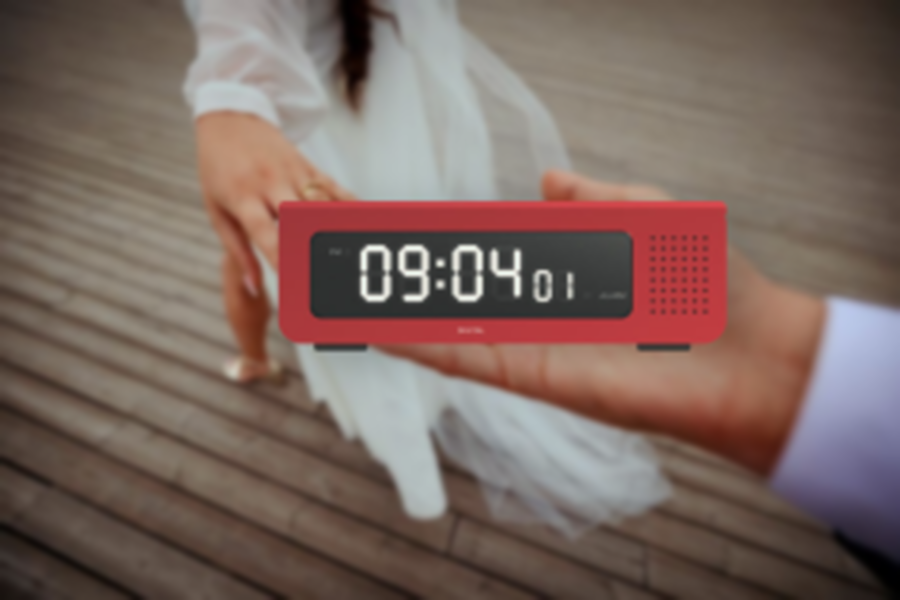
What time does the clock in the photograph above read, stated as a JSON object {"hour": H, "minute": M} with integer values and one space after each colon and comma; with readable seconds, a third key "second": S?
{"hour": 9, "minute": 4, "second": 1}
